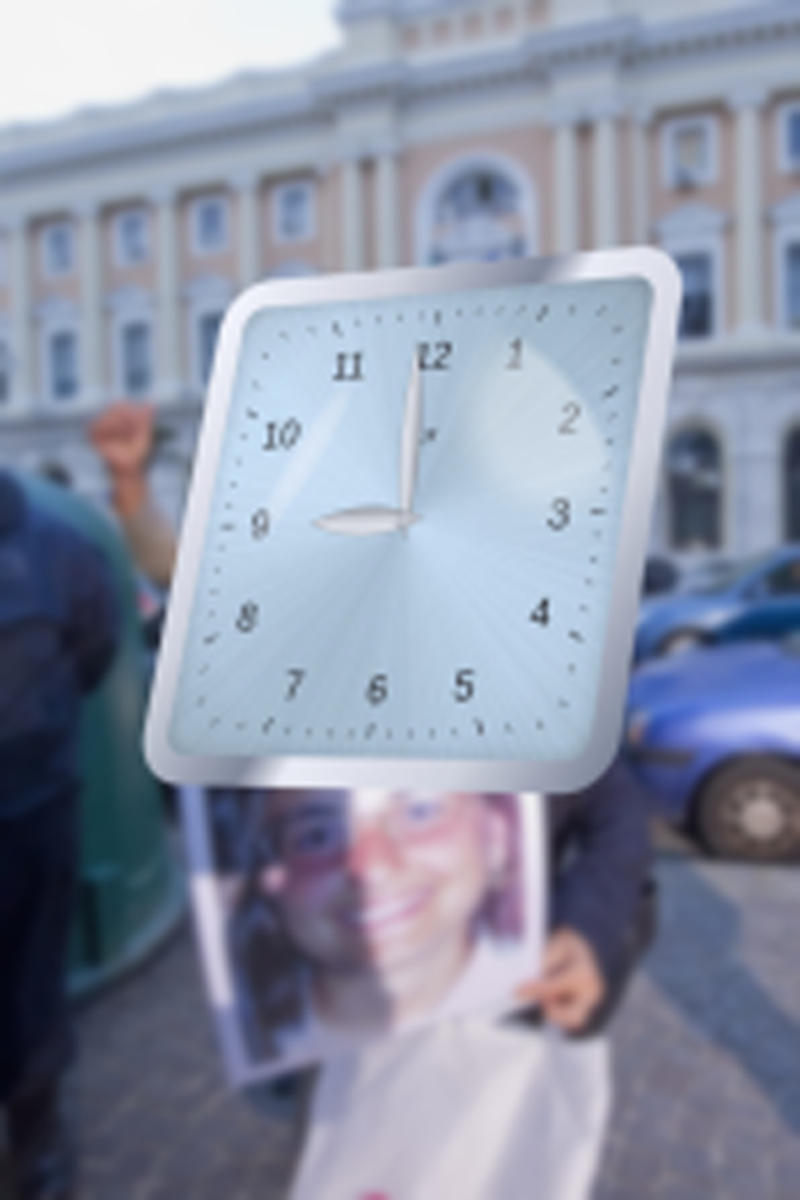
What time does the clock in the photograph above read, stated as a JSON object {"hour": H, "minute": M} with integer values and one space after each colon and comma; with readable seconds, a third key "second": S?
{"hour": 8, "minute": 59}
